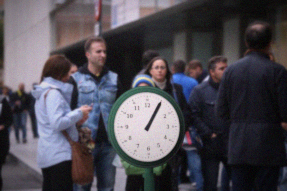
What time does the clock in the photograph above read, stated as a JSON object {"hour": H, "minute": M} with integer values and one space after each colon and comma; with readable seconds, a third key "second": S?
{"hour": 1, "minute": 5}
